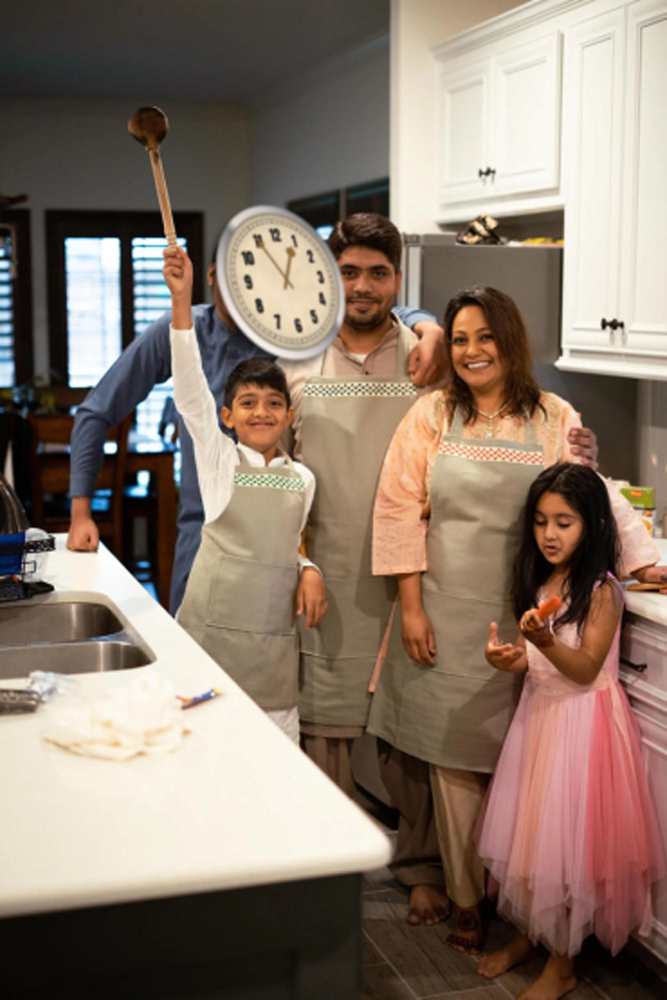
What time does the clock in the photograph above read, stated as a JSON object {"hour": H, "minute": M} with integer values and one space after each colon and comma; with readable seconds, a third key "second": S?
{"hour": 12, "minute": 55}
